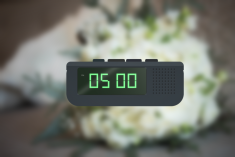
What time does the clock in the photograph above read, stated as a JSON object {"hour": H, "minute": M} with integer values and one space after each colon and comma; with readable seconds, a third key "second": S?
{"hour": 5, "minute": 0}
